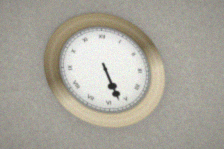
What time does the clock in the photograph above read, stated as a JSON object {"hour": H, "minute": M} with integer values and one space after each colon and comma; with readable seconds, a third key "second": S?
{"hour": 5, "minute": 27}
